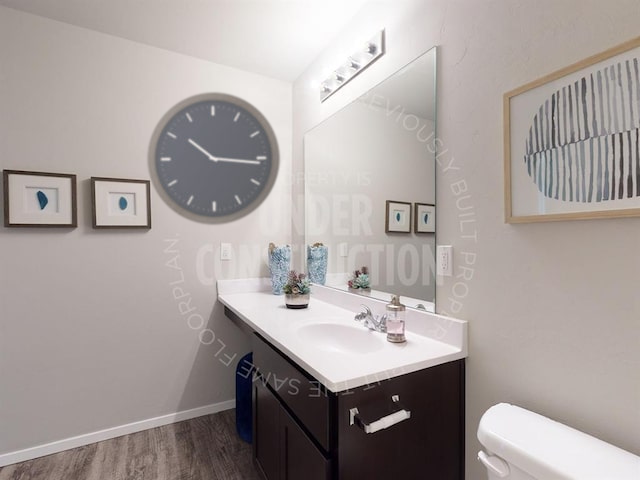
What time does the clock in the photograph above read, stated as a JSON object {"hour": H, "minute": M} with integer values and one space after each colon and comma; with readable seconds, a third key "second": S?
{"hour": 10, "minute": 16}
